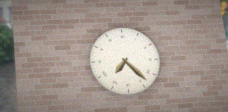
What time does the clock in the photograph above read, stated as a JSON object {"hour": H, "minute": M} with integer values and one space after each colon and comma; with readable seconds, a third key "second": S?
{"hour": 7, "minute": 23}
